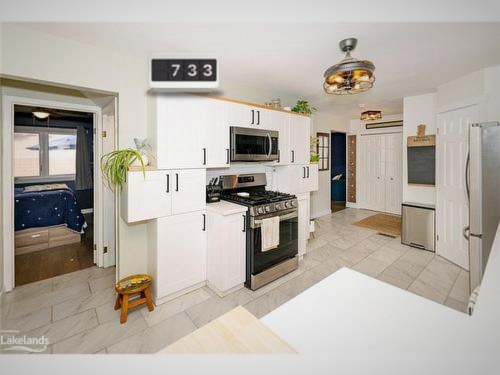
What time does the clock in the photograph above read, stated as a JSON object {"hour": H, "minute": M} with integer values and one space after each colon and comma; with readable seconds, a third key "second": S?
{"hour": 7, "minute": 33}
